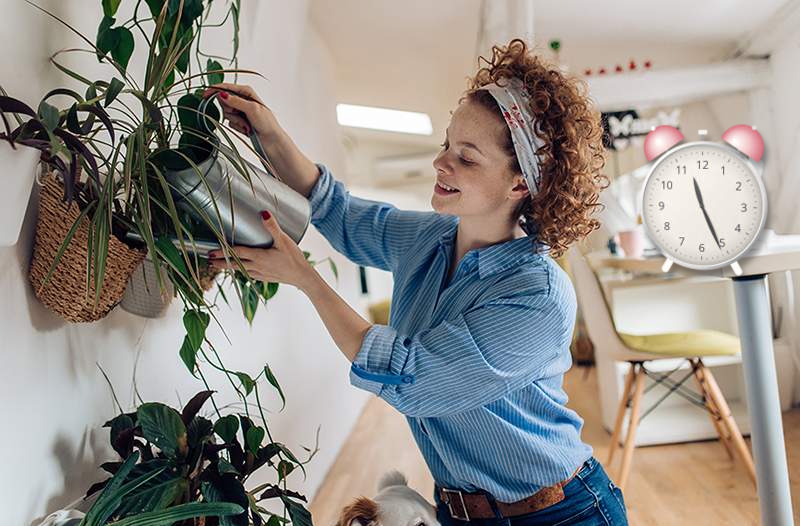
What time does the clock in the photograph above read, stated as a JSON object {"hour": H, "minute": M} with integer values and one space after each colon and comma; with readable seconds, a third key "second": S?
{"hour": 11, "minute": 26}
